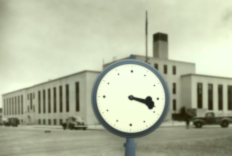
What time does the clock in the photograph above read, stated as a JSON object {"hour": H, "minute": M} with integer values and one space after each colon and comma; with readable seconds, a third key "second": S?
{"hour": 3, "minute": 18}
